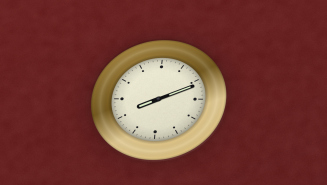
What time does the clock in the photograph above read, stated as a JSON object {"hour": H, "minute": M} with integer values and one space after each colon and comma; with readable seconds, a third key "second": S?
{"hour": 8, "minute": 11}
